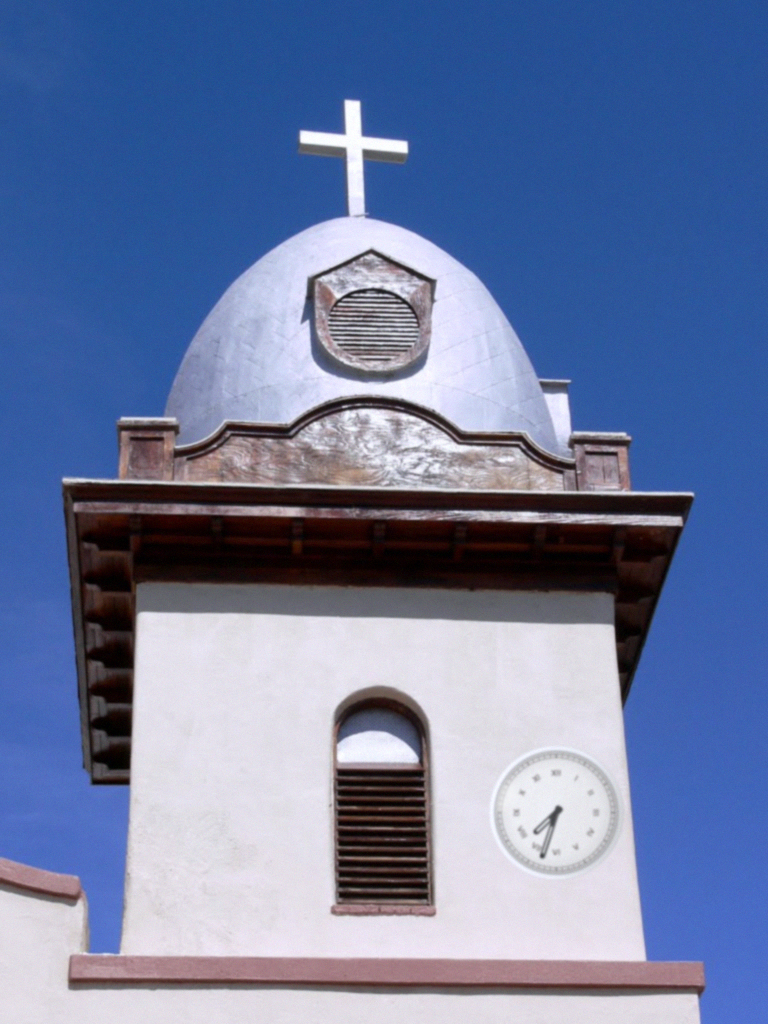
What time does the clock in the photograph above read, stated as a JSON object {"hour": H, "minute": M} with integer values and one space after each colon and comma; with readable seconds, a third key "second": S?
{"hour": 7, "minute": 33}
